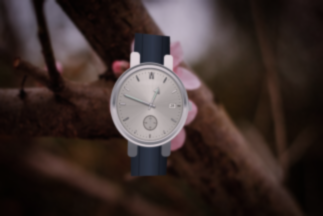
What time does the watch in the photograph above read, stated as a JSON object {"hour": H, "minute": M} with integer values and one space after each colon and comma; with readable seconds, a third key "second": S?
{"hour": 12, "minute": 48}
